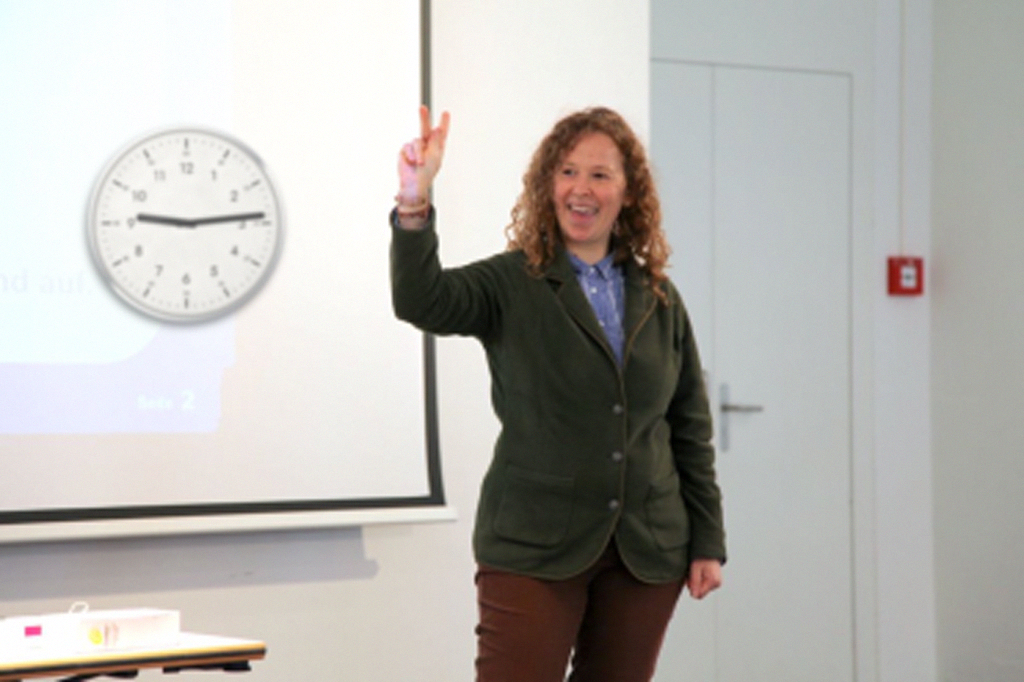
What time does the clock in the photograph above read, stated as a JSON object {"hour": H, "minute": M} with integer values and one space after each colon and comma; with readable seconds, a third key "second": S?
{"hour": 9, "minute": 14}
